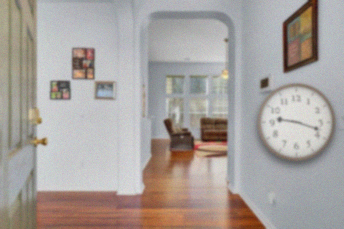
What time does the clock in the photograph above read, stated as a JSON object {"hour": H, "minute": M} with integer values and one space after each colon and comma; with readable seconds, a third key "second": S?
{"hour": 9, "minute": 18}
